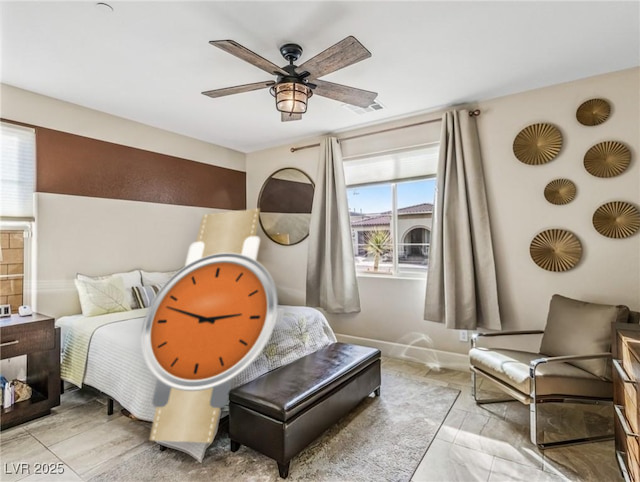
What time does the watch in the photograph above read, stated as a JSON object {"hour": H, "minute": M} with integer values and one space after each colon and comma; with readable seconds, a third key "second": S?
{"hour": 2, "minute": 48}
